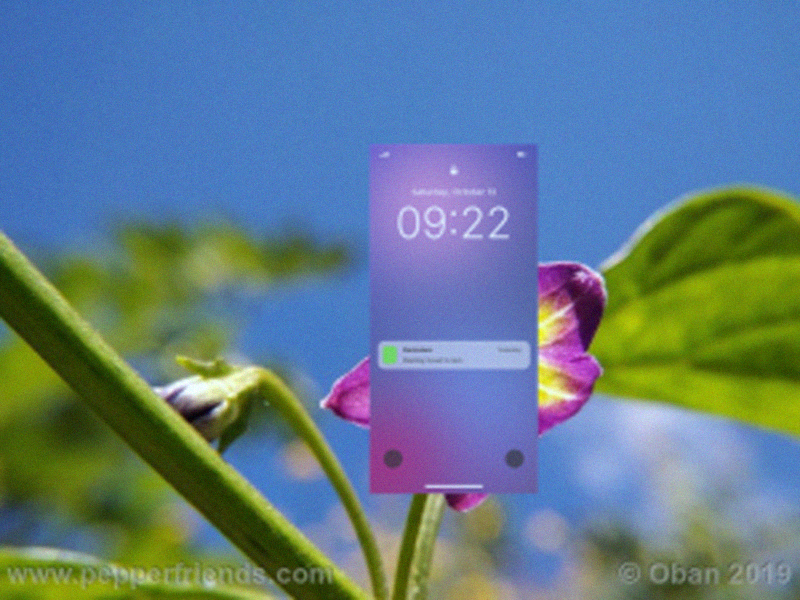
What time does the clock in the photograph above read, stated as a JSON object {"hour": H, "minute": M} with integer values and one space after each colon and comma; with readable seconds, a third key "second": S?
{"hour": 9, "minute": 22}
